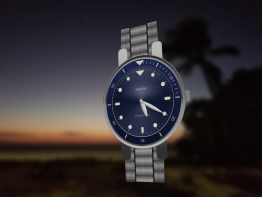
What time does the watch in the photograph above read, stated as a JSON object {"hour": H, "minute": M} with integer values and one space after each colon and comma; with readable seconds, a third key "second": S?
{"hour": 5, "minute": 20}
